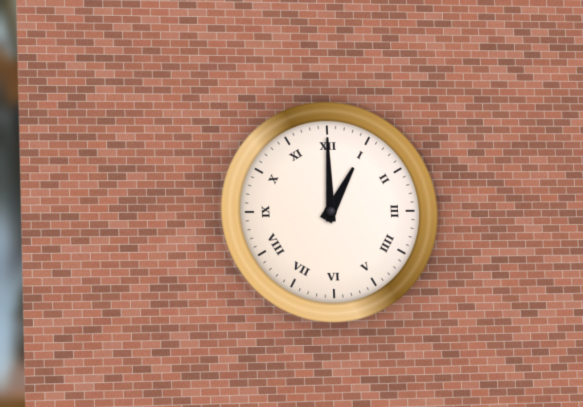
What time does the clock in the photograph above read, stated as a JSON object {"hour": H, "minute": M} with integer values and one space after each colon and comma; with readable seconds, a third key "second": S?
{"hour": 1, "minute": 0}
